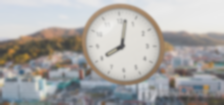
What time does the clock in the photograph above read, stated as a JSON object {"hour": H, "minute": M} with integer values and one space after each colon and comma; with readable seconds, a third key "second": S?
{"hour": 8, "minute": 2}
